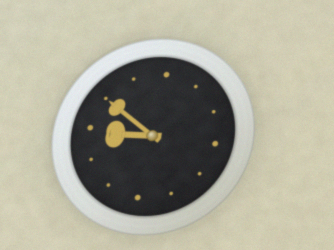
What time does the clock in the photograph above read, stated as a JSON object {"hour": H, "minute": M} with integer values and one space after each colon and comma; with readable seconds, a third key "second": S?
{"hour": 8, "minute": 50}
